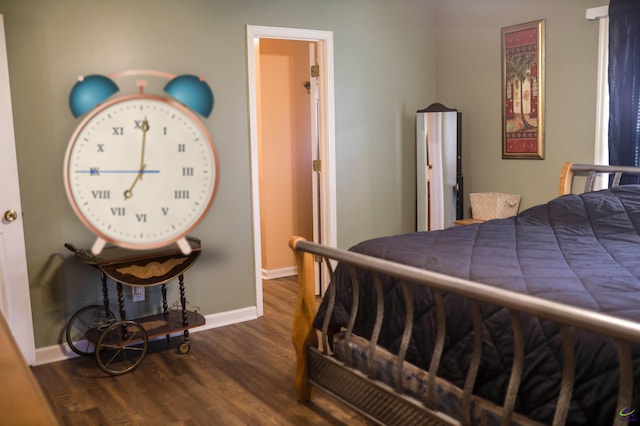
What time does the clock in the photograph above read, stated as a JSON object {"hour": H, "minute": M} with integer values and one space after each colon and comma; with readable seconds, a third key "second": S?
{"hour": 7, "minute": 0, "second": 45}
